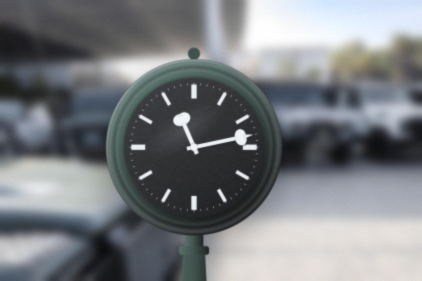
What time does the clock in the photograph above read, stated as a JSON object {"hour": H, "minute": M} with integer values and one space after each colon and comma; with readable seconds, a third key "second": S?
{"hour": 11, "minute": 13}
